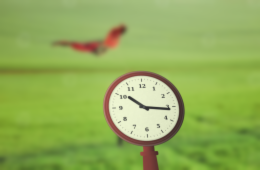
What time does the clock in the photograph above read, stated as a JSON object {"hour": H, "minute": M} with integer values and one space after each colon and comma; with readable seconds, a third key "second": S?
{"hour": 10, "minute": 16}
